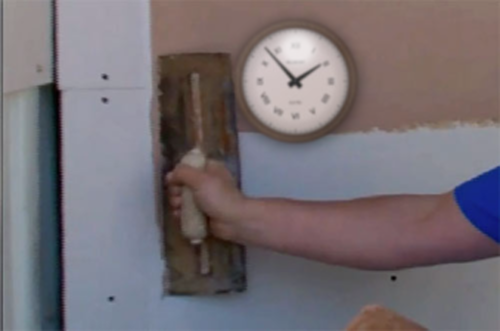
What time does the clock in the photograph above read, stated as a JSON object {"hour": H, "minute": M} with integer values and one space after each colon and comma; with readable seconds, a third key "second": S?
{"hour": 1, "minute": 53}
